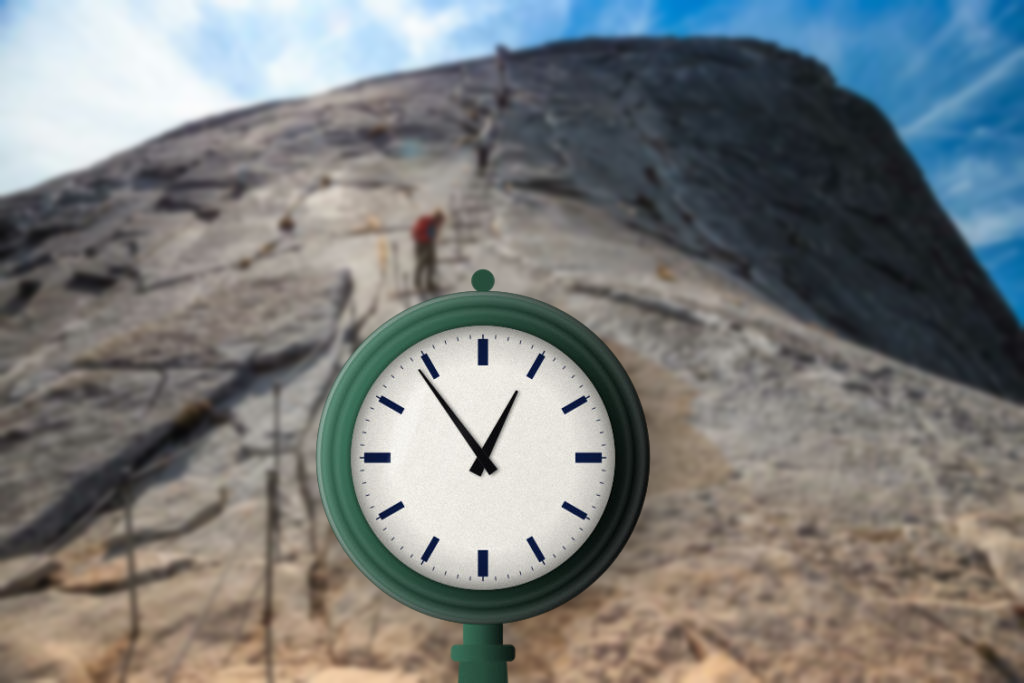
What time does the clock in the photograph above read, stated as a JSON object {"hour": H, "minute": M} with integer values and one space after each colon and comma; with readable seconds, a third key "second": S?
{"hour": 12, "minute": 54}
